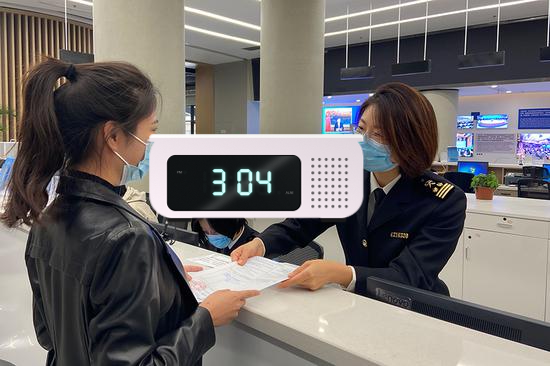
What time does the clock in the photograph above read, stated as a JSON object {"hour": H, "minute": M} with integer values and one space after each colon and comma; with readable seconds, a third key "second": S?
{"hour": 3, "minute": 4}
